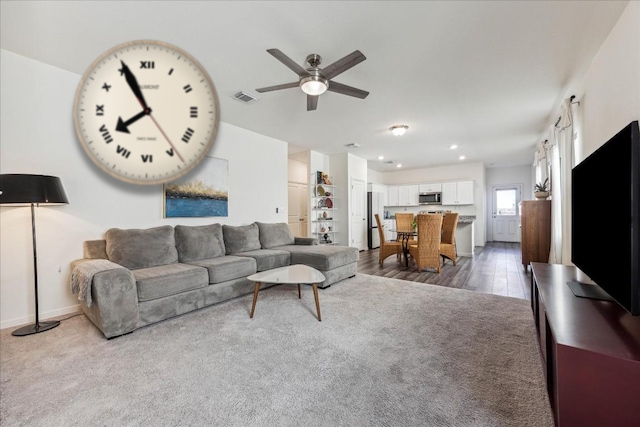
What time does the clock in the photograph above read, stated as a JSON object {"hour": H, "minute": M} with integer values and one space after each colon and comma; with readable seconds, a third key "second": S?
{"hour": 7, "minute": 55, "second": 24}
